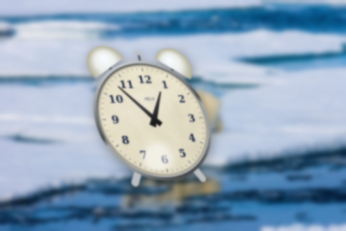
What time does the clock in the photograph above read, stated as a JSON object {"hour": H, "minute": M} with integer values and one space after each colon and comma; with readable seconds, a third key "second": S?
{"hour": 12, "minute": 53}
